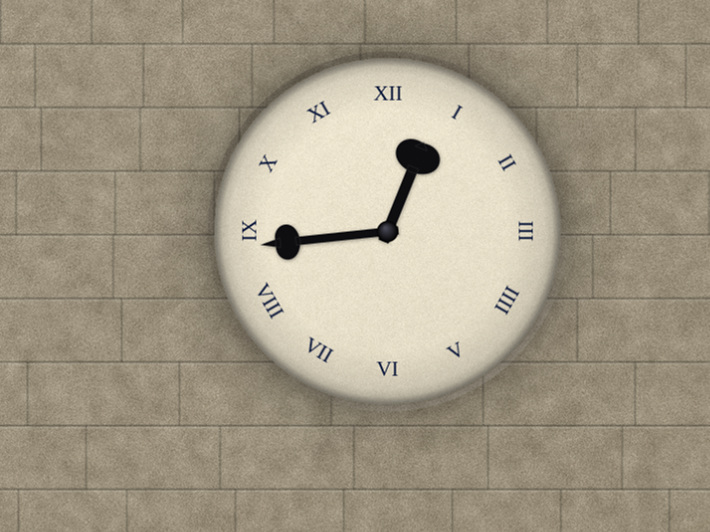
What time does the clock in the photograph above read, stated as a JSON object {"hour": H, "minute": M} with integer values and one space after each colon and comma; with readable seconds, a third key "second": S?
{"hour": 12, "minute": 44}
